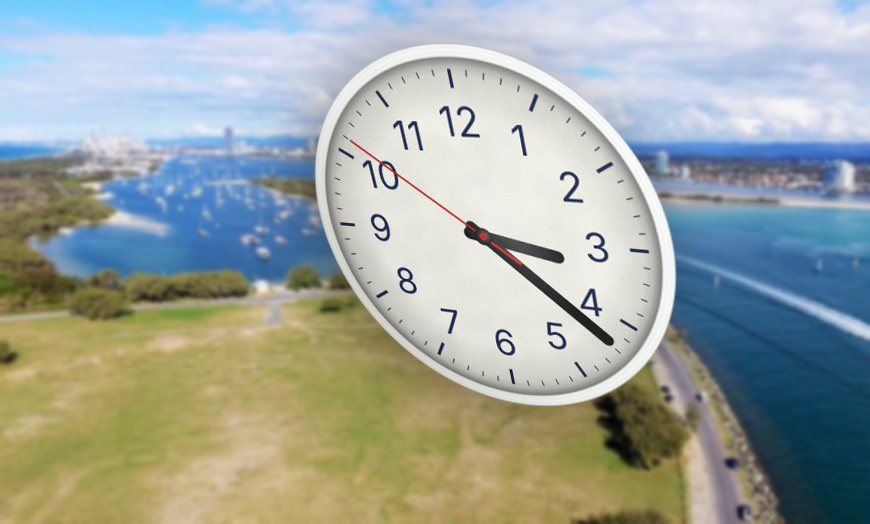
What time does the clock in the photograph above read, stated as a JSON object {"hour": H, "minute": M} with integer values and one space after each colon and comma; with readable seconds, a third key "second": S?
{"hour": 3, "minute": 21, "second": 51}
